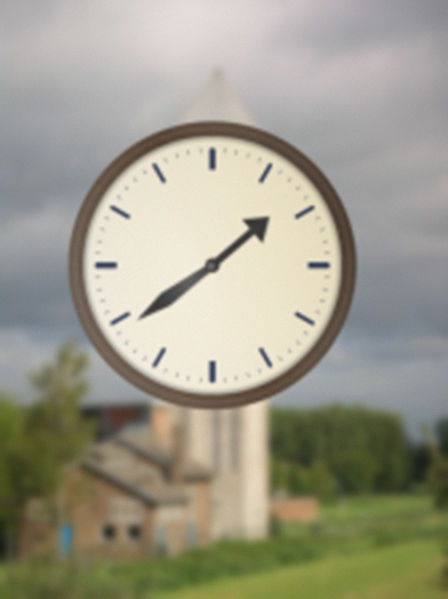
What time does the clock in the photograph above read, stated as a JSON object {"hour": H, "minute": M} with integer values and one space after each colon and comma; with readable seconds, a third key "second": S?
{"hour": 1, "minute": 39}
